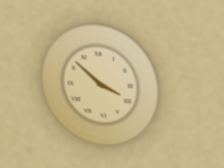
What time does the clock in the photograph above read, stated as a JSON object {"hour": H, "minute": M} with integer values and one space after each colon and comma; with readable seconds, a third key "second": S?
{"hour": 3, "minute": 52}
